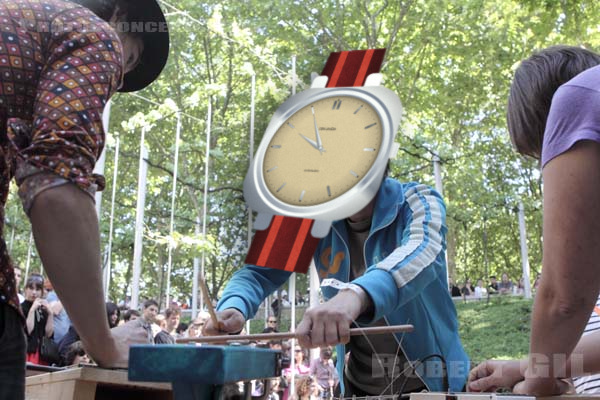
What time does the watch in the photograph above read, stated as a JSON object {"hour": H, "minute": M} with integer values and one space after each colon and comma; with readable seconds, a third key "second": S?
{"hour": 9, "minute": 55}
